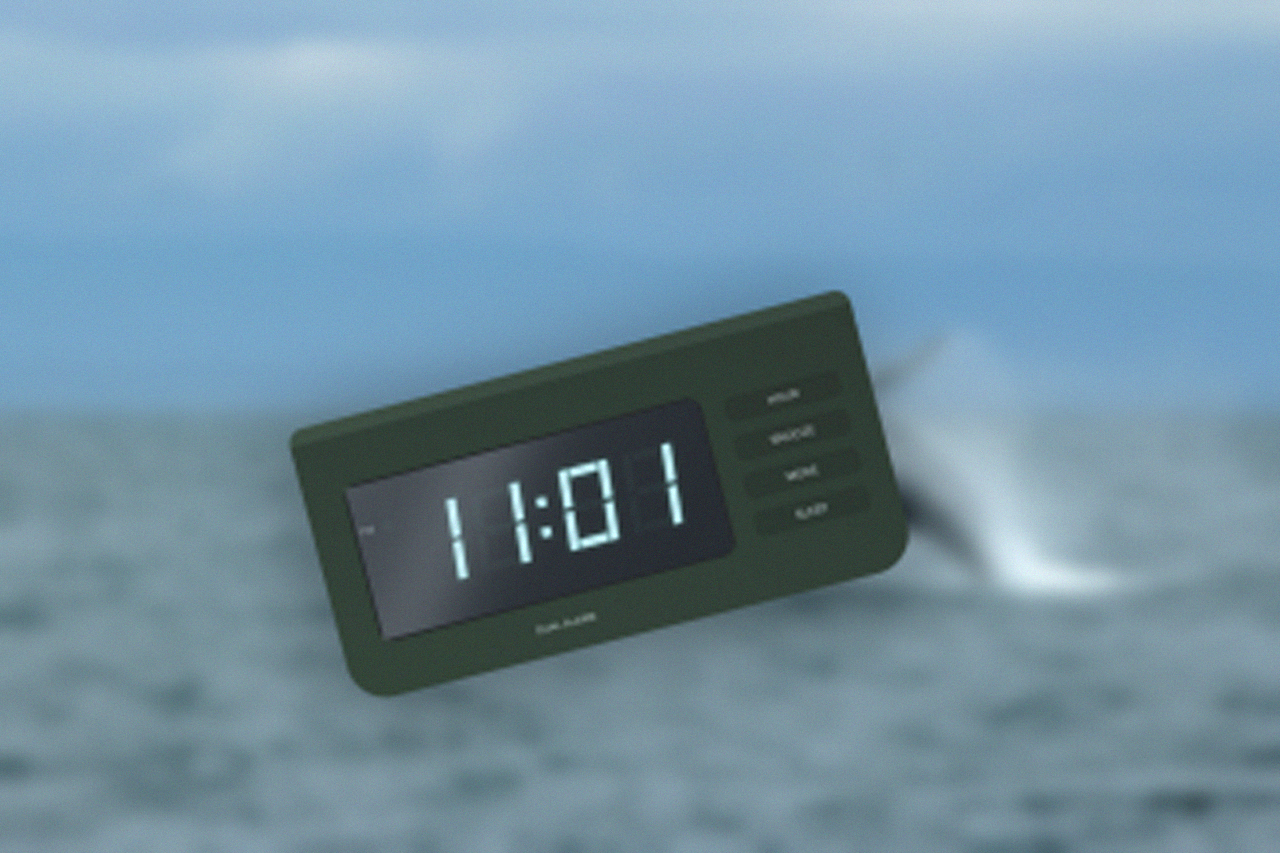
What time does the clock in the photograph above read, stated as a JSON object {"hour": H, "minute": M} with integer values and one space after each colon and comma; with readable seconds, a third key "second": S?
{"hour": 11, "minute": 1}
